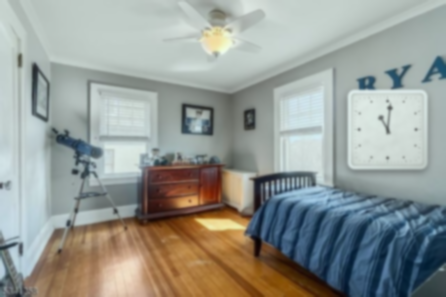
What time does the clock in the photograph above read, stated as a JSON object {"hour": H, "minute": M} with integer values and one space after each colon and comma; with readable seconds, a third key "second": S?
{"hour": 11, "minute": 1}
